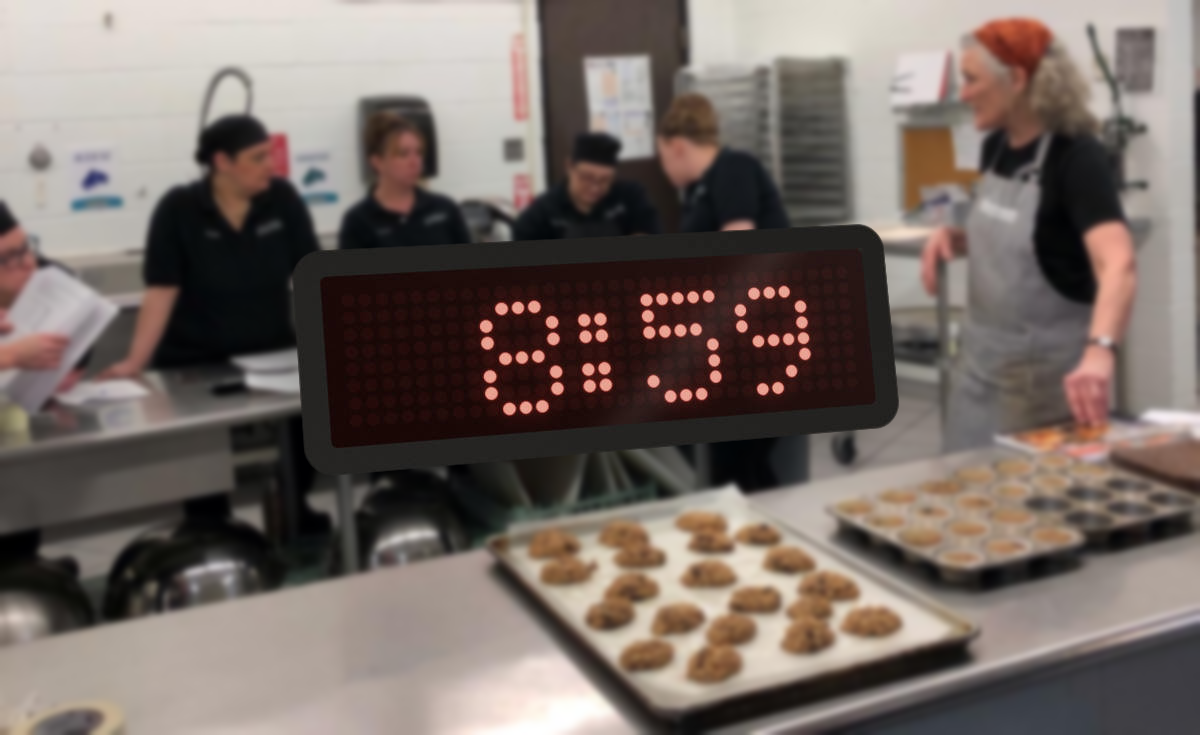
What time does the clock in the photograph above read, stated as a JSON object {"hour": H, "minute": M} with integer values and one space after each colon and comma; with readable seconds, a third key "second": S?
{"hour": 8, "minute": 59}
